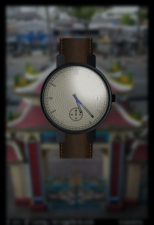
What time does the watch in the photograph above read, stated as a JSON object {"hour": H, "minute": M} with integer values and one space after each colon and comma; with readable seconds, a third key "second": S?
{"hour": 5, "minute": 23}
